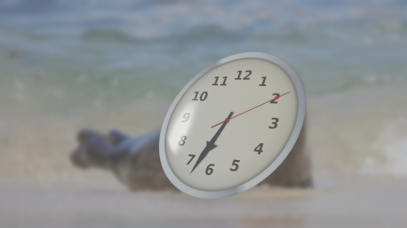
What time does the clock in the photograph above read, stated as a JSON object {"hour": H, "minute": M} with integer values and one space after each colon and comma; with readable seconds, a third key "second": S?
{"hour": 6, "minute": 33, "second": 10}
